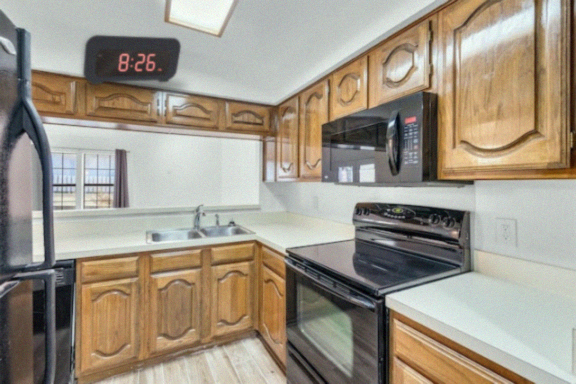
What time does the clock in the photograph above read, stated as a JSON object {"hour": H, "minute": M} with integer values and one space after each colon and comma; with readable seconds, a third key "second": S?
{"hour": 8, "minute": 26}
